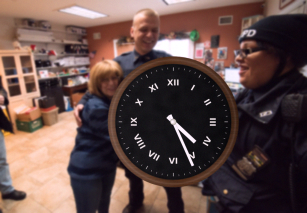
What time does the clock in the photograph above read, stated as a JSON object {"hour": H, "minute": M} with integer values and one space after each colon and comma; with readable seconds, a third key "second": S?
{"hour": 4, "minute": 26}
